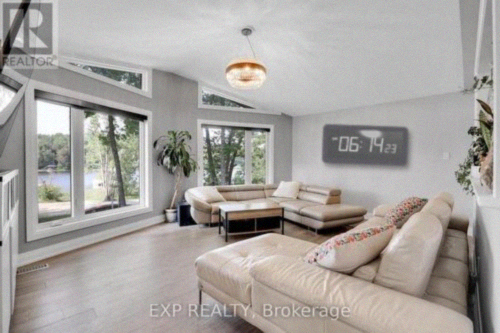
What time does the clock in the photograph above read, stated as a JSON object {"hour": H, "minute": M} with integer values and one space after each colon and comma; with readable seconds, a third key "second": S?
{"hour": 6, "minute": 14}
